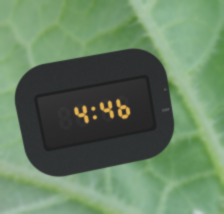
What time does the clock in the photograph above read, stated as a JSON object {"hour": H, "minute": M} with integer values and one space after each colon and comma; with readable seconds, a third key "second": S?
{"hour": 4, "minute": 46}
